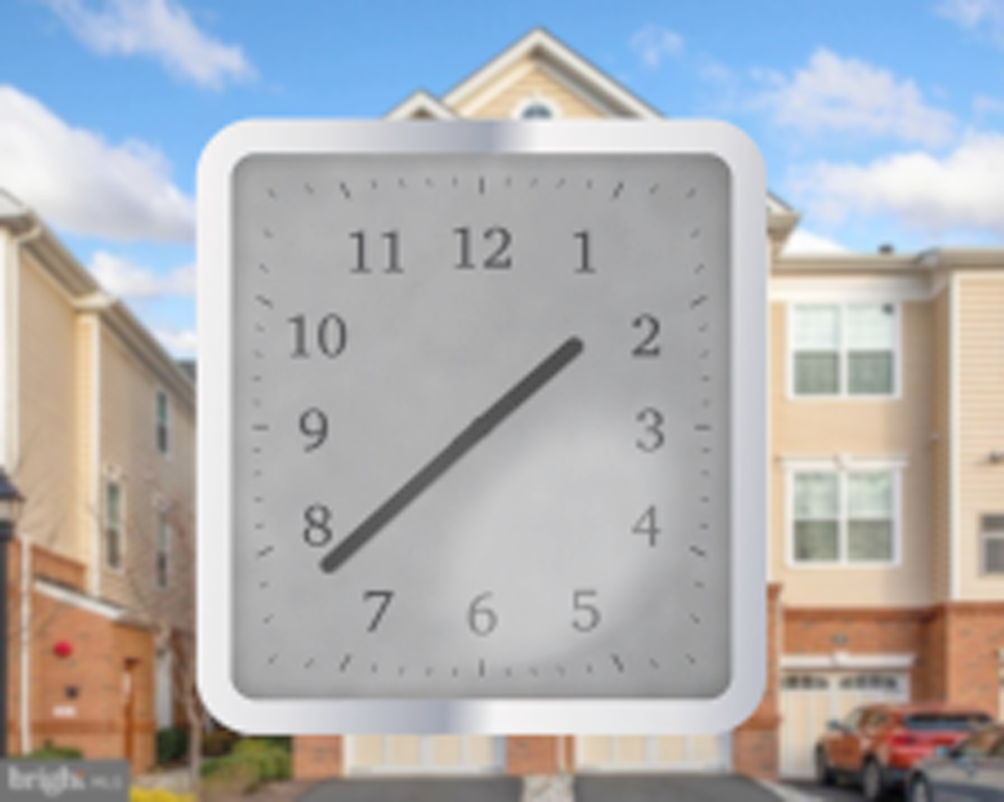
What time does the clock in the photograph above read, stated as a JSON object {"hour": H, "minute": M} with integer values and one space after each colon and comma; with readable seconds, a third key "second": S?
{"hour": 1, "minute": 38}
